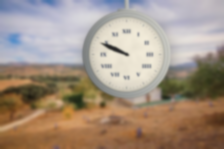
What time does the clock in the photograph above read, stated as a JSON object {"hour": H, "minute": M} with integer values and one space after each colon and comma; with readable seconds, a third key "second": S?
{"hour": 9, "minute": 49}
